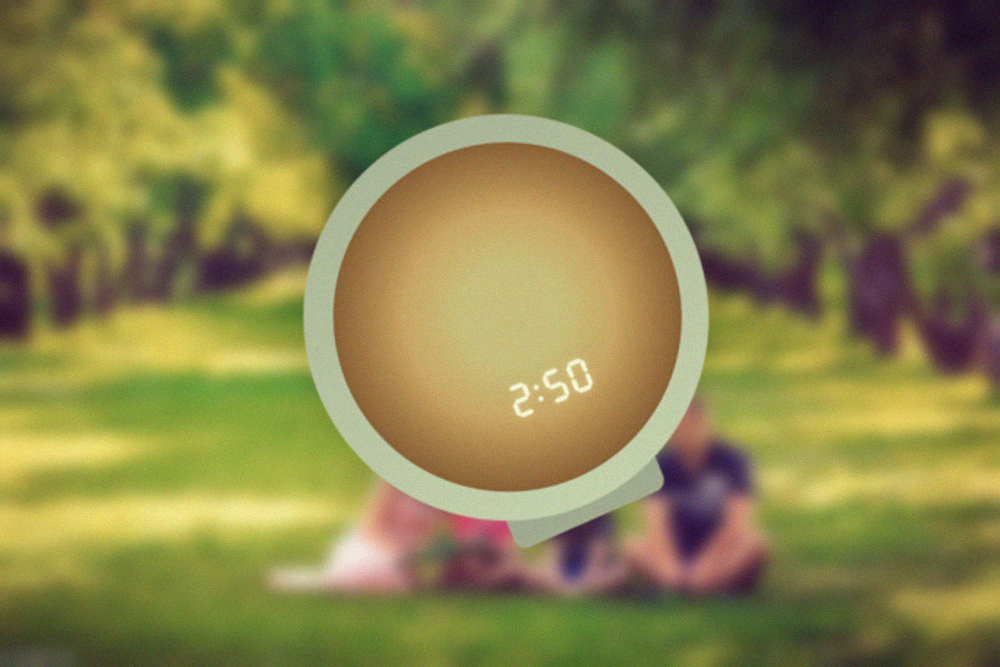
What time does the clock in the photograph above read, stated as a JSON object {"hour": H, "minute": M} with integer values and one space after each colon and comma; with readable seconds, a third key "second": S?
{"hour": 2, "minute": 50}
